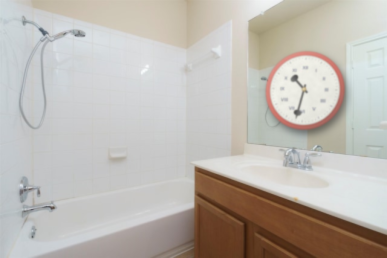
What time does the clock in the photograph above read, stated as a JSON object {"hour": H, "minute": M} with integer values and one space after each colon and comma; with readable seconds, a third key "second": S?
{"hour": 10, "minute": 32}
